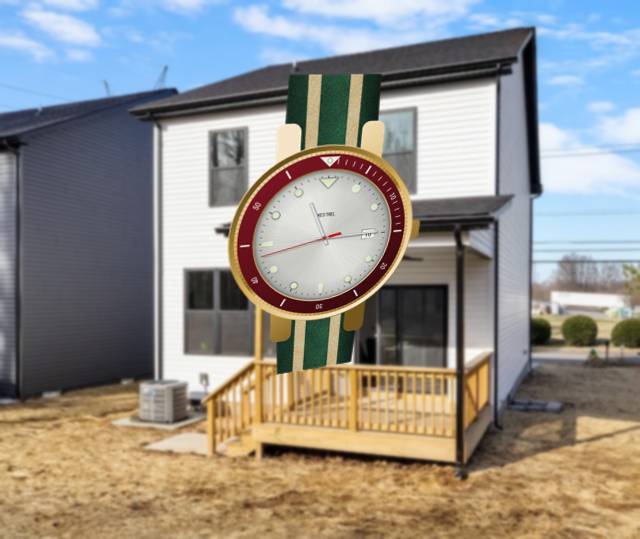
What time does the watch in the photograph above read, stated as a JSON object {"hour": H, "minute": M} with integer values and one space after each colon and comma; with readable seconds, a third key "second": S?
{"hour": 11, "minute": 14, "second": 43}
